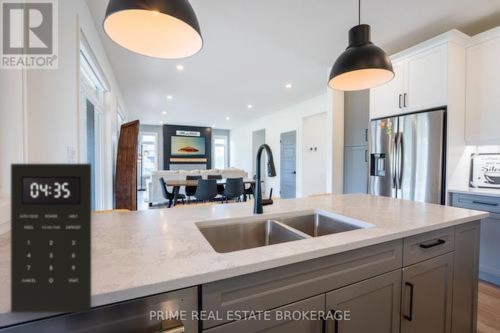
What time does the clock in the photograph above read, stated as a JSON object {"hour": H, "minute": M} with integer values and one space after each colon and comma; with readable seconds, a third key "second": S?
{"hour": 4, "minute": 35}
